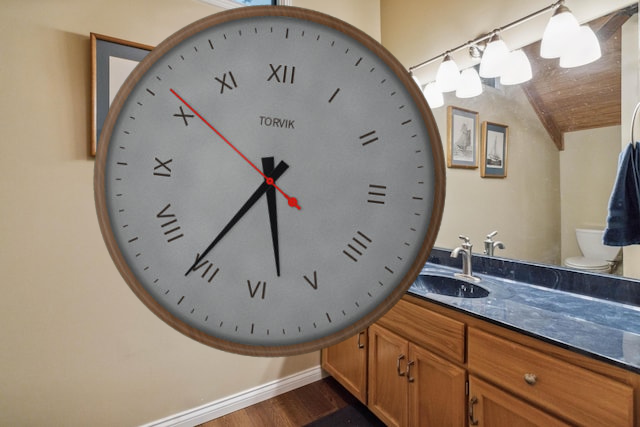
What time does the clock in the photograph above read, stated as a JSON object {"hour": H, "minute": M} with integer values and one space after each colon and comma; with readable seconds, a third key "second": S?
{"hour": 5, "minute": 35, "second": 51}
